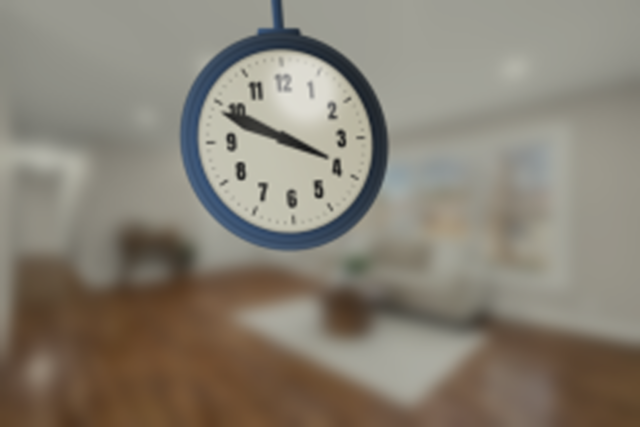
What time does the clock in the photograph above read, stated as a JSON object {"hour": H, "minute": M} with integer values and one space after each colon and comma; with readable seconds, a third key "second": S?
{"hour": 3, "minute": 49}
